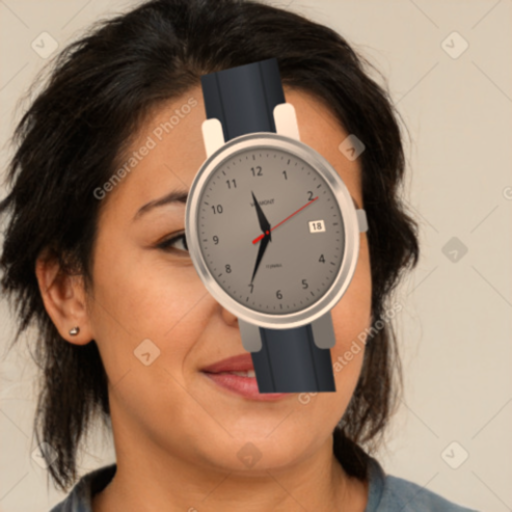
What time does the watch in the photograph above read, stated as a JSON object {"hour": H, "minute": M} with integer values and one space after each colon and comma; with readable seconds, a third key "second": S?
{"hour": 11, "minute": 35, "second": 11}
